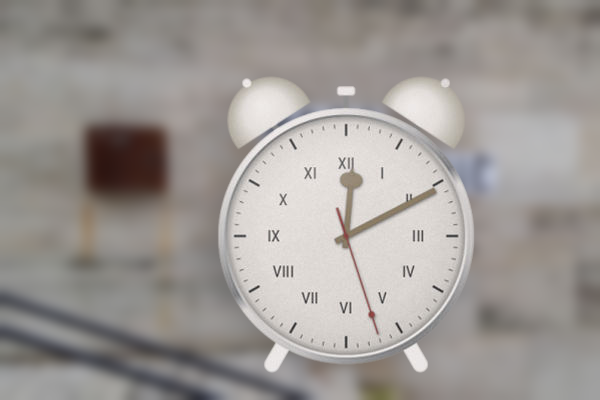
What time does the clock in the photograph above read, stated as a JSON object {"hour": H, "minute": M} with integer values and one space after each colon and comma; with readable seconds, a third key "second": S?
{"hour": 12, "minute": 10, "second": 27}
